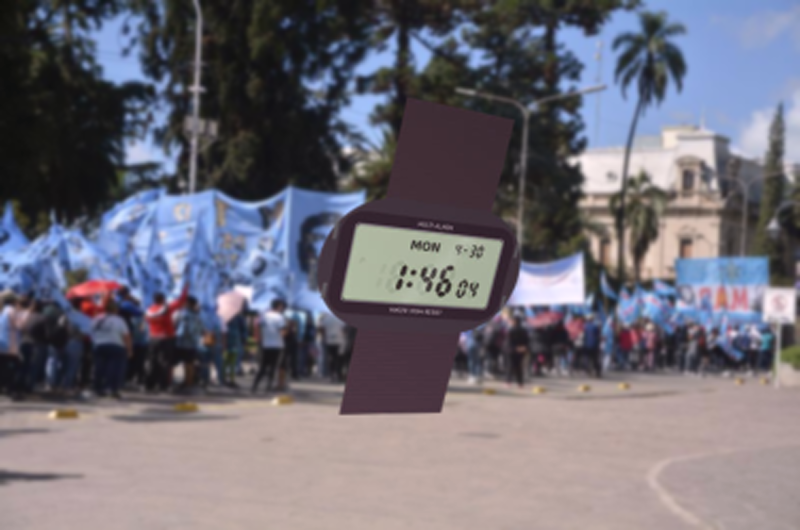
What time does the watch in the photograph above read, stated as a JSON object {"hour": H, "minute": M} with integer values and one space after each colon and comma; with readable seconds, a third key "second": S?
{"hour": 1, "minute": 46, "second": 4}
